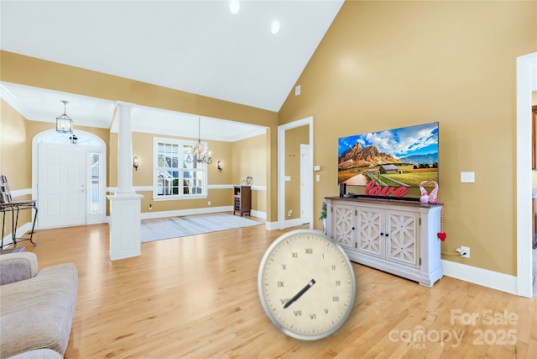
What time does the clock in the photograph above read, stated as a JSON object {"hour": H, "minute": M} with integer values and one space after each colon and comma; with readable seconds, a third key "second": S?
{"hour": 7, "minute": 39}
